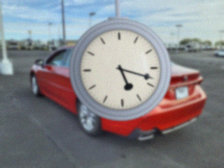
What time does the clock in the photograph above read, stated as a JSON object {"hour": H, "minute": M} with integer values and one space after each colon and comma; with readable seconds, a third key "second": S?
{"hour": 5, "minute": 18}
